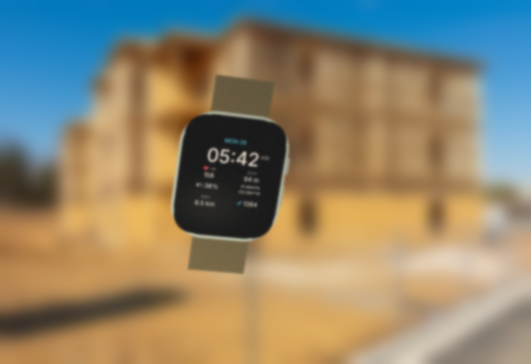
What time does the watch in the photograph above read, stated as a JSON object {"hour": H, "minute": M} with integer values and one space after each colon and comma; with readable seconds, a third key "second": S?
{"hour": 5, "minute": 42}
